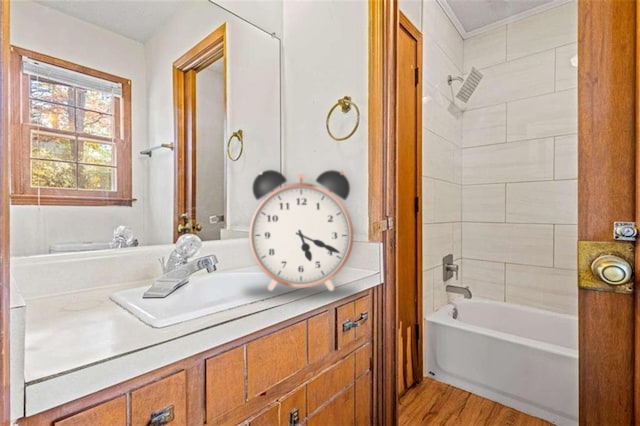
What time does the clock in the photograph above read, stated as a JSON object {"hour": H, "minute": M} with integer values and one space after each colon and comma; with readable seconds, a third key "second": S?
{"hour": 5, "minute": 19}
